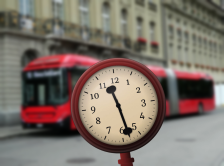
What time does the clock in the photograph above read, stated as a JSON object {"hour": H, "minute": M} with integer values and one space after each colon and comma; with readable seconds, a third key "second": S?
{"hour": 11, "minute": 28}
